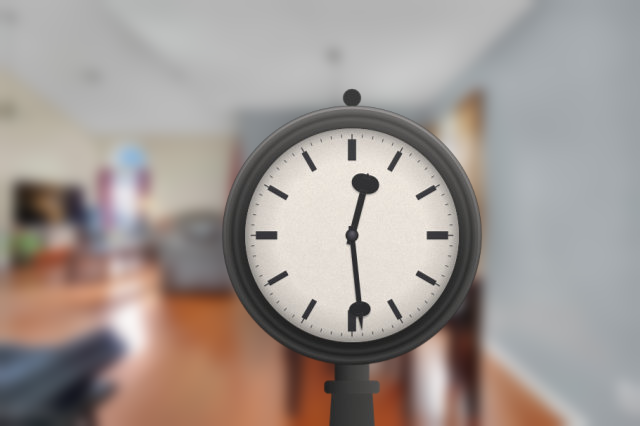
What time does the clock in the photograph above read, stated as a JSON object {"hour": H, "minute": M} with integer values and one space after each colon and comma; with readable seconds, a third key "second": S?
{"hour": 12, "minute": 29}
